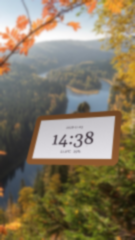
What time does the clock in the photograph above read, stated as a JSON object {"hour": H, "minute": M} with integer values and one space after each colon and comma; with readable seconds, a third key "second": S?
{"hour": 14, "minute": 38}
